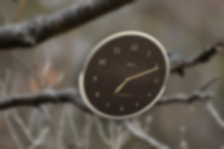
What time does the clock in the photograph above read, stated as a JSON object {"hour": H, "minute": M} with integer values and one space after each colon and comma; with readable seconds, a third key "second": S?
{"hour": 7, "minute": 11}
